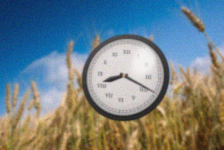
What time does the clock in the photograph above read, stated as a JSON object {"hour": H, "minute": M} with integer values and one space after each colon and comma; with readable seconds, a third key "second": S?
{"hour": 8, "minute": 19}
